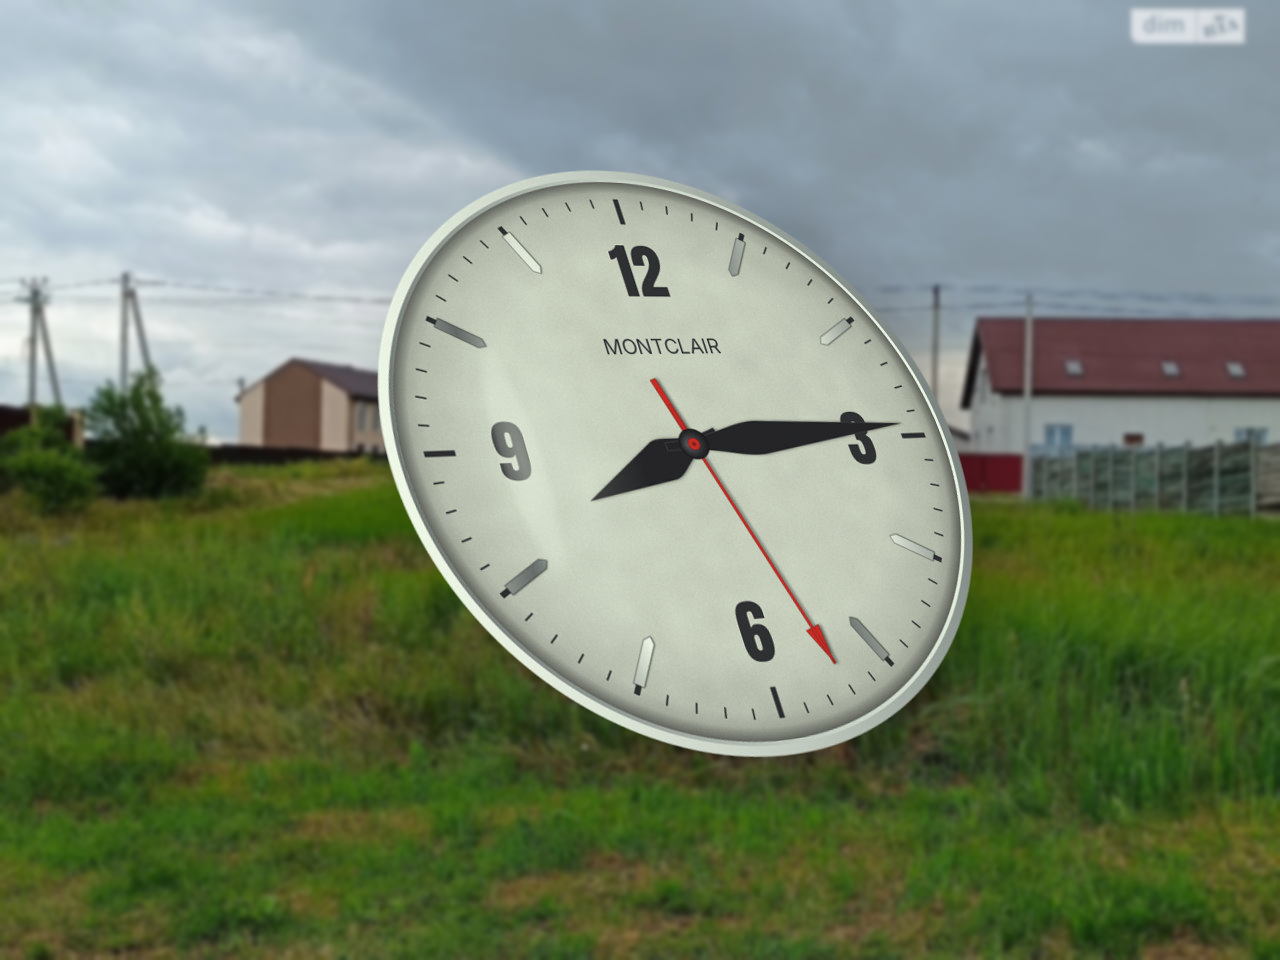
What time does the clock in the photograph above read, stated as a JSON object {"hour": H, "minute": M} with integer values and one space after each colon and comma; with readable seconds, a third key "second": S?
{"hour": 8, "minute": 14, "second": 27}
